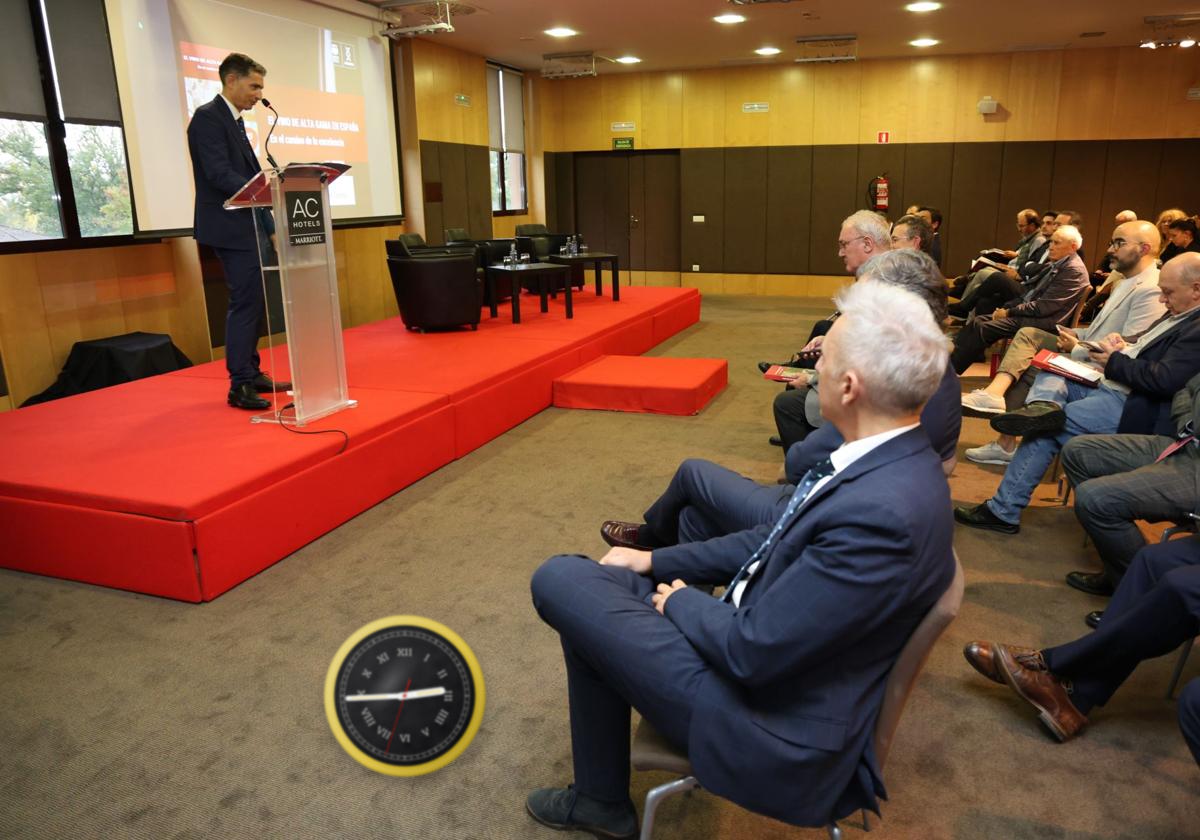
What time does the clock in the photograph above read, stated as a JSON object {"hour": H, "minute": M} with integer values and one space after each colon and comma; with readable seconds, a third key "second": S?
{"hour": 2, "minute": 44, "second": 33}
